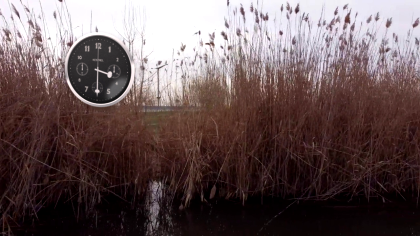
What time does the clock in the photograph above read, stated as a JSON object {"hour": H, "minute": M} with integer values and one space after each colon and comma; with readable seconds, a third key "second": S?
{"hour": 3, "minute": 30}
